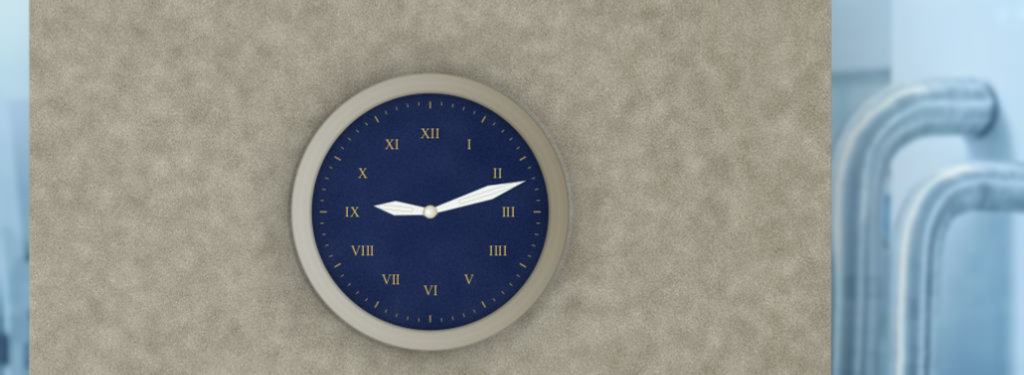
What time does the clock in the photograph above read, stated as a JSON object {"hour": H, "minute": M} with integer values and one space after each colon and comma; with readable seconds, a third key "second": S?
{"hour": 9, "minute": 12}
